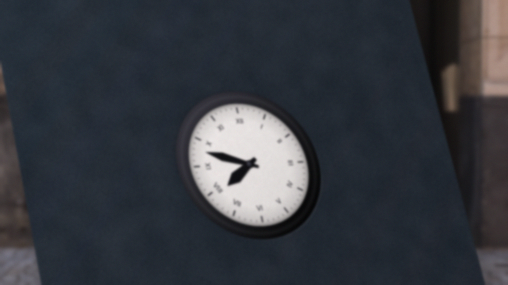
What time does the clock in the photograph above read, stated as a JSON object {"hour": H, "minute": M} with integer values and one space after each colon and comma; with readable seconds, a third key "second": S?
{"hour": 7, "minute": 48}
